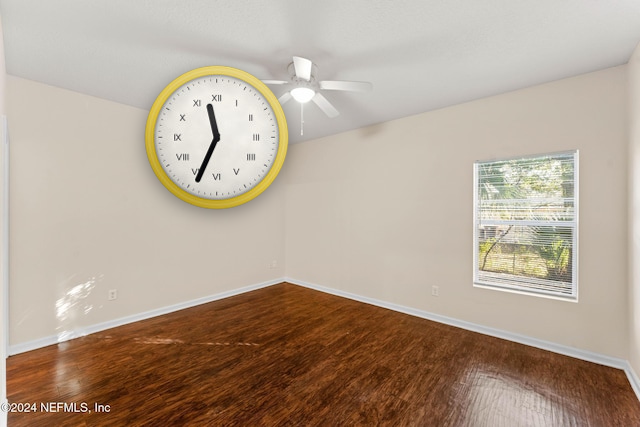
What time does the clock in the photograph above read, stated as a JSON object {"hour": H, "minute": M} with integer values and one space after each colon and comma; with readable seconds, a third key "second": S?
{"hour": 11, "minute": 34}
